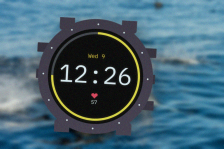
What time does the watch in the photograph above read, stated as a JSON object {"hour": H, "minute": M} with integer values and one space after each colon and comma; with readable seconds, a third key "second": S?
{"hour": 12, "minute": 26}
